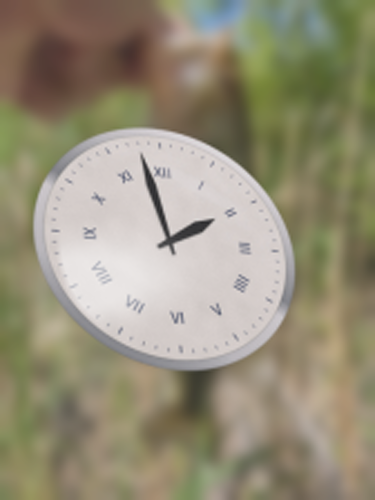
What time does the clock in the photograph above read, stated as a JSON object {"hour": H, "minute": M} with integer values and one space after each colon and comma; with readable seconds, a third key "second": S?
{"hour": 1, "minute": 58}
